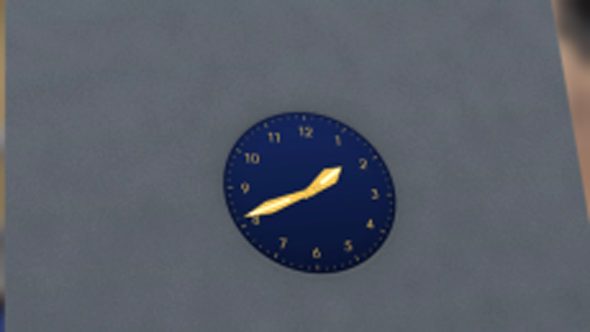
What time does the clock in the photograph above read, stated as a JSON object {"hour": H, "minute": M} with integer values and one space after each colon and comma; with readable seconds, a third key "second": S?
{"hour": 1, "minute": 41}
